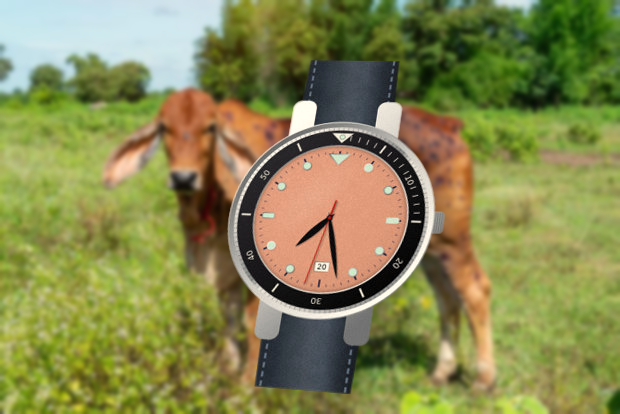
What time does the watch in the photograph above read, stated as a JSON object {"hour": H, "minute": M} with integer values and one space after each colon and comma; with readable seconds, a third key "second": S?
{"hour": 7, "minute": 27, "second": 32}
